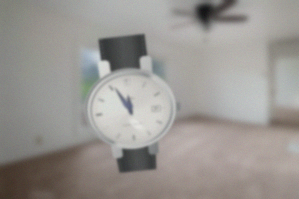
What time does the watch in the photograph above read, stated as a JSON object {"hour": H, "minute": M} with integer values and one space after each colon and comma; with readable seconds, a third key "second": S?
{"hour": 11, "minute": 56}
